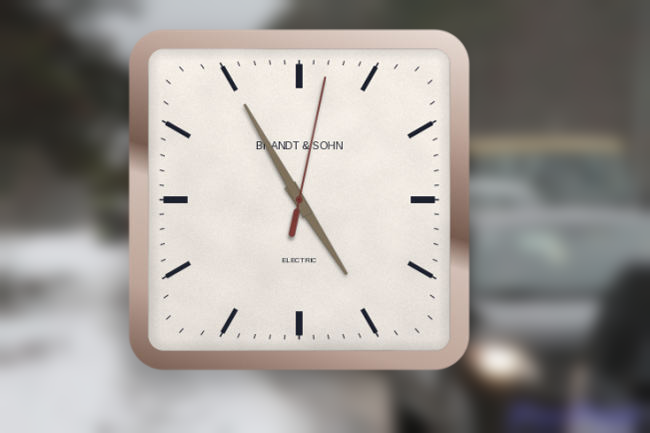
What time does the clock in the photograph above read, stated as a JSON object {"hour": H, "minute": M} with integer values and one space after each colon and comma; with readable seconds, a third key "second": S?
{"hour": 4, "minute": 55, "second": 2}
